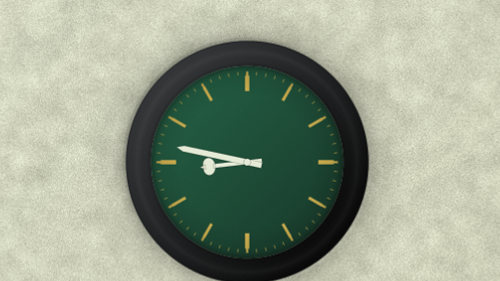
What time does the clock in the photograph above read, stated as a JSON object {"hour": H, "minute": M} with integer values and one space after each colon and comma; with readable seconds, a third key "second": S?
{"hour": 8, "minute": 47}
